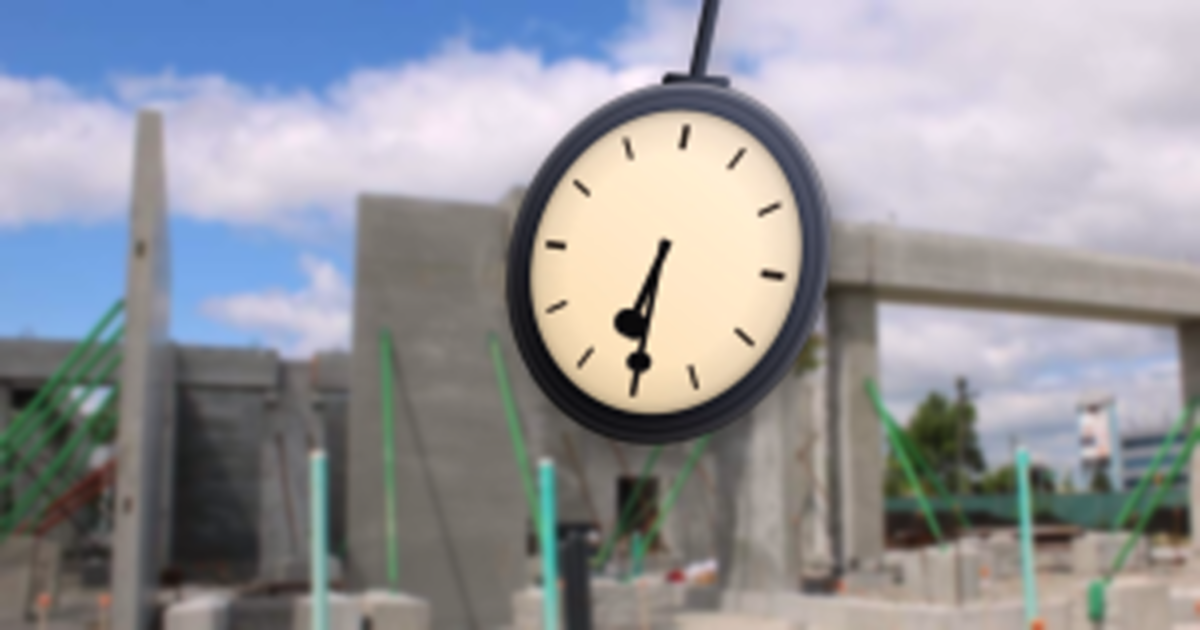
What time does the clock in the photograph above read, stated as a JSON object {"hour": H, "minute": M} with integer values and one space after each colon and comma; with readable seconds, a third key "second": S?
{"hour": 6, "minute": 30}
